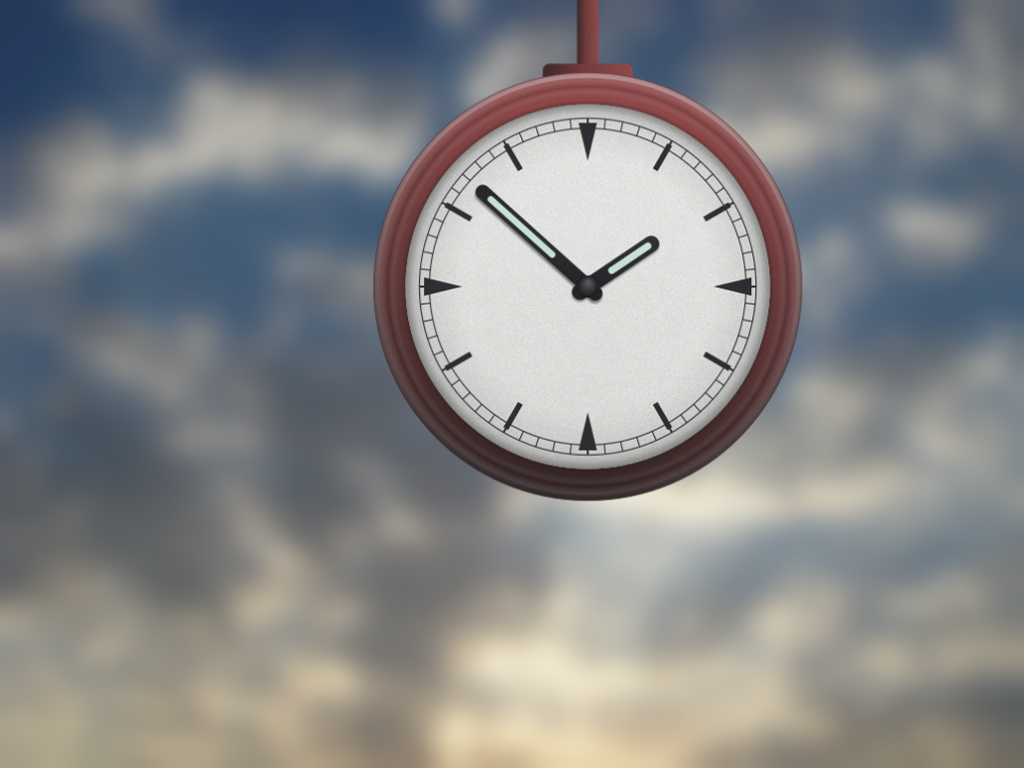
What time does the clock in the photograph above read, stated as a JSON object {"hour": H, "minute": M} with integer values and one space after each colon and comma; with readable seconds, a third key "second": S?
{"hour": 1, "minute": 52}
